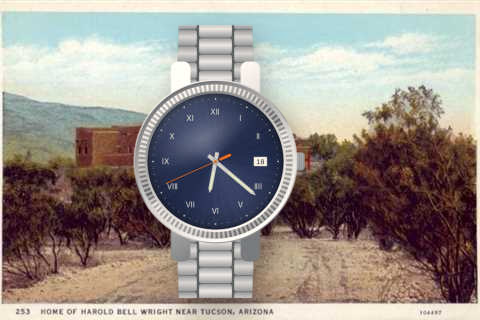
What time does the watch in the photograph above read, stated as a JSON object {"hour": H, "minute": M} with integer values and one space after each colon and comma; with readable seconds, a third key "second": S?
{"hour": 6, "minute": 21, "second": 41}
